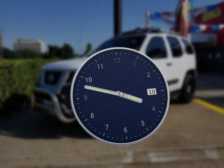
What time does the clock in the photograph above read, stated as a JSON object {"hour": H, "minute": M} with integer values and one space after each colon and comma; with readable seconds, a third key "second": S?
{"hour": 3, "minute": 48}
